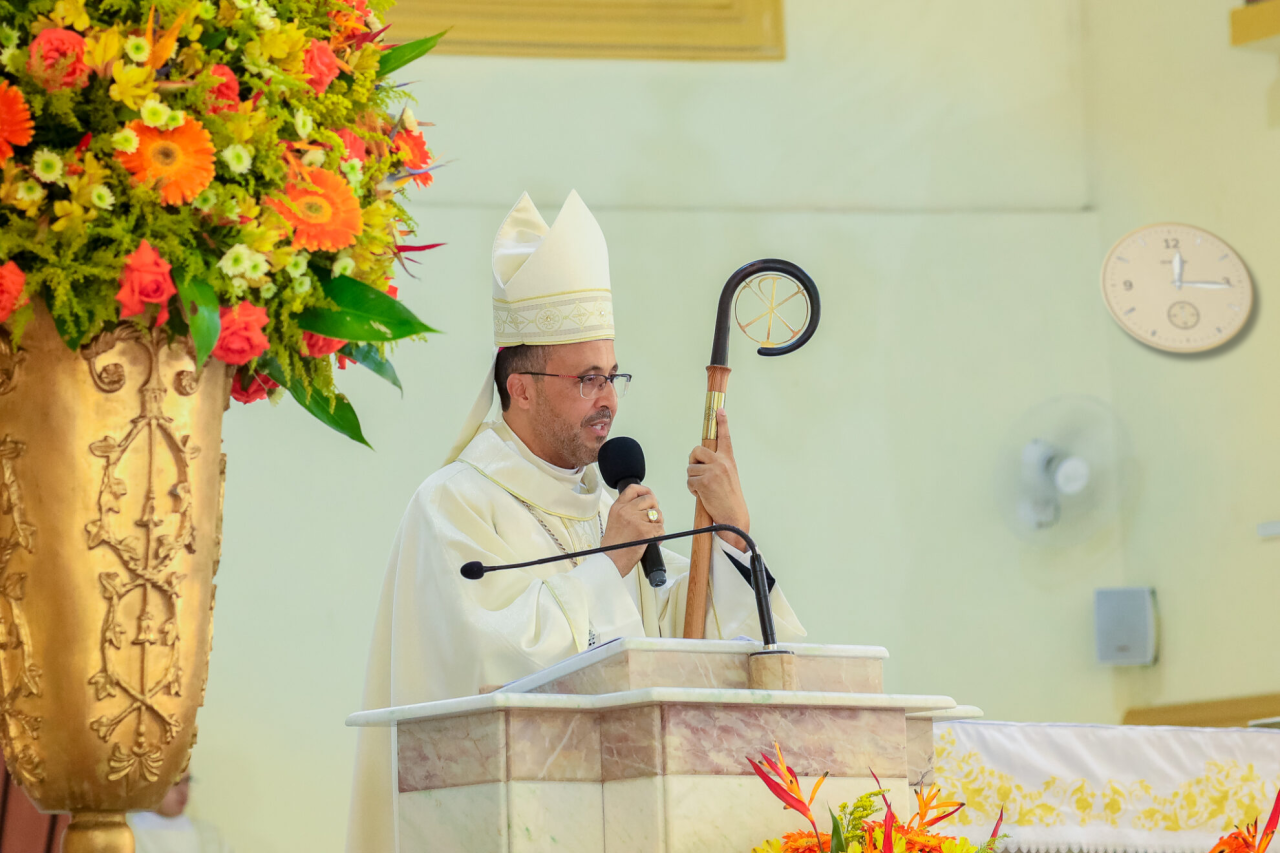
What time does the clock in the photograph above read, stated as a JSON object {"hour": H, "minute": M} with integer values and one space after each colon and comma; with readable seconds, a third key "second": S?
{"hour": 12, "minute": 16}
